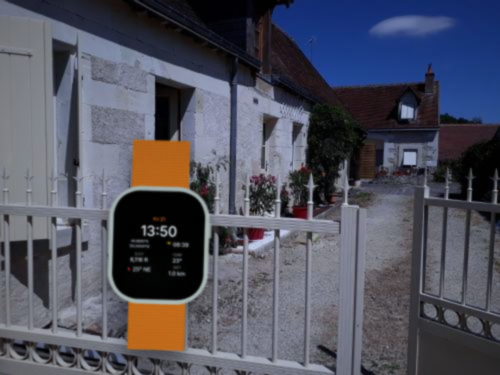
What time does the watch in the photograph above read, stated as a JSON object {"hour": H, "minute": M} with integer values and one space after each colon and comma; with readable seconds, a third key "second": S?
{"hour": 13, "minute": 50}
